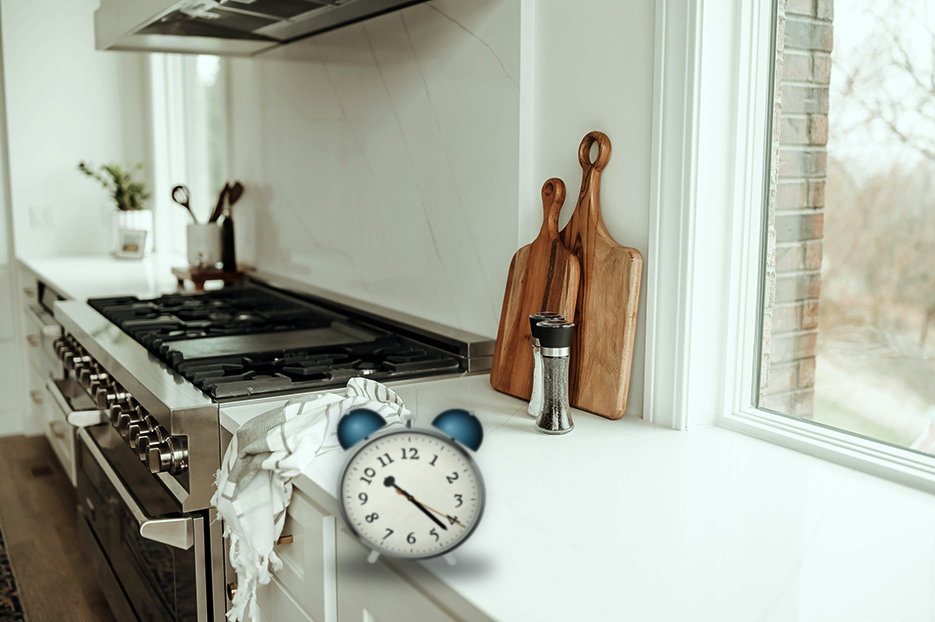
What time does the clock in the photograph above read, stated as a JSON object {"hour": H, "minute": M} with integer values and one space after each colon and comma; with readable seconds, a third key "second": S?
{"hour": 10, "minute": 22, "second": 20}
